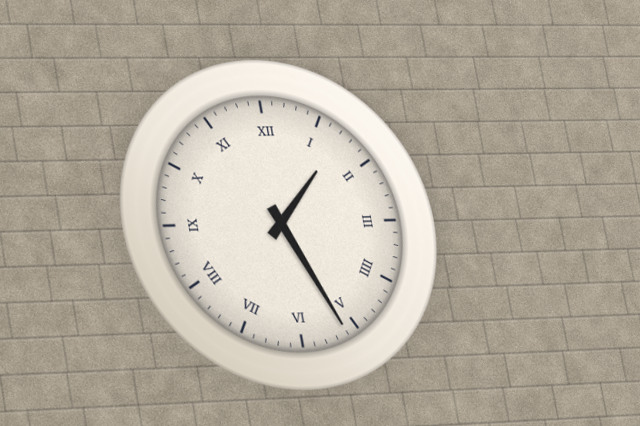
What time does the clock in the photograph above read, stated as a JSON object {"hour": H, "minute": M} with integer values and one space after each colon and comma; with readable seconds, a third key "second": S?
{"hour": 1, "minute": 26}
